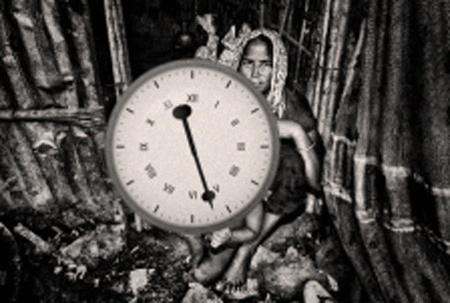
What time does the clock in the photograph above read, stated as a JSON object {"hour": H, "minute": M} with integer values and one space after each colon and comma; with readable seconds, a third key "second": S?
{"hour": 11, "minute": 27}
